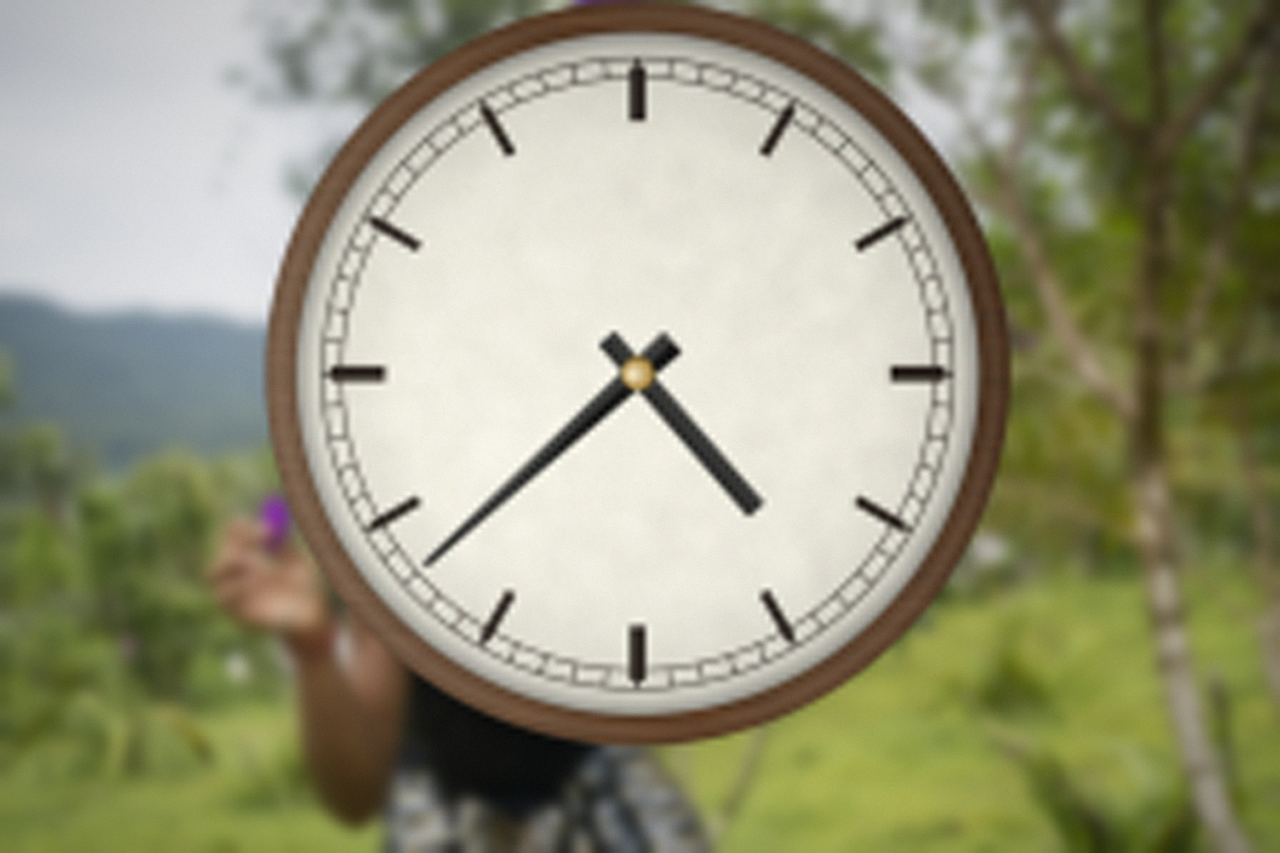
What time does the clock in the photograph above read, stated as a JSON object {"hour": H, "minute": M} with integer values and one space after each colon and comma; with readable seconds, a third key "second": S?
{"hour": 4, "minute": 38}
